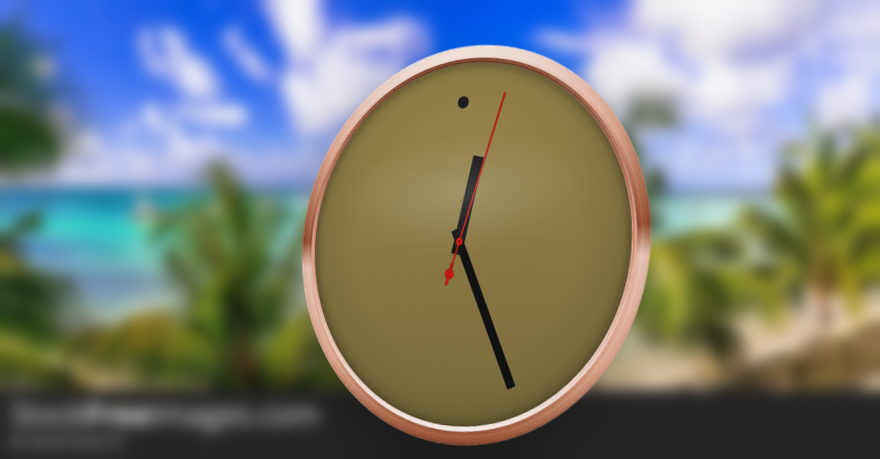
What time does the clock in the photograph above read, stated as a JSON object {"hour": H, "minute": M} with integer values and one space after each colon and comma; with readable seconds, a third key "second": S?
{"hour": 12, "minute": 26, "second": 3}
